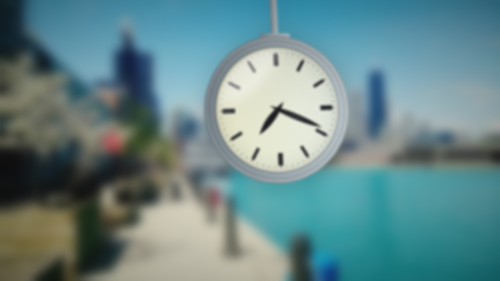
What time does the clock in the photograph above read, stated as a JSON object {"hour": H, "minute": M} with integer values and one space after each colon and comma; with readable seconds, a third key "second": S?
{"hour": 7, "minute": 19}
